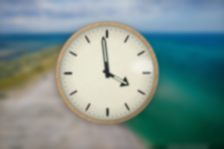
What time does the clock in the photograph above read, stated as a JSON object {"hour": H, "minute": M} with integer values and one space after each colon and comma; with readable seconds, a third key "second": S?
{"hour": 3, "minute": 59}
